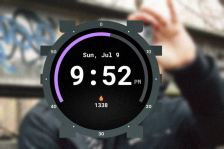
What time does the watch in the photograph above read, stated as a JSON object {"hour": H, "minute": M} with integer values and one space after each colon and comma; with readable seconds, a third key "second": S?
{"hour": 9, "minute": 52}
